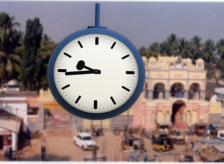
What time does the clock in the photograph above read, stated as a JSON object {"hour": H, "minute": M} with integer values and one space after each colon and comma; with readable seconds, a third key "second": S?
{"hour": 9, "minute": 44}
